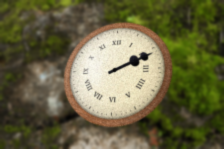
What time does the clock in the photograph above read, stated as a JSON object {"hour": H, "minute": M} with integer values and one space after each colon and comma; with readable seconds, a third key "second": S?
{"hour": 2, "minute": 11}
